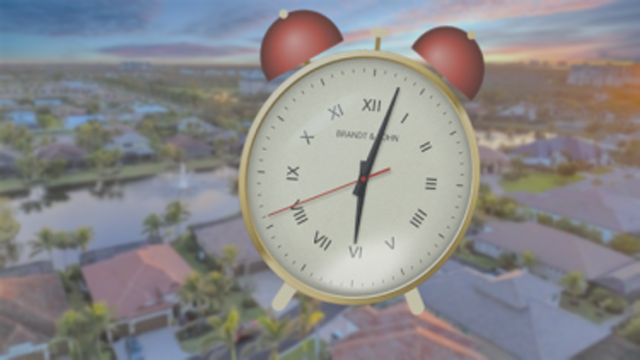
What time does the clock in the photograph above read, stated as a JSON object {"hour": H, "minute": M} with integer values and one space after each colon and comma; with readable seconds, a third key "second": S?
{"hour": 6, "minute": 2, "second": 41}
